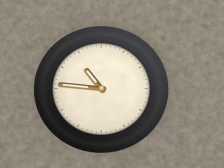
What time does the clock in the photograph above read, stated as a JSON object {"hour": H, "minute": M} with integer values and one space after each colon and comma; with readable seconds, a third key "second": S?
{"hour": 10, "minute": 46}
